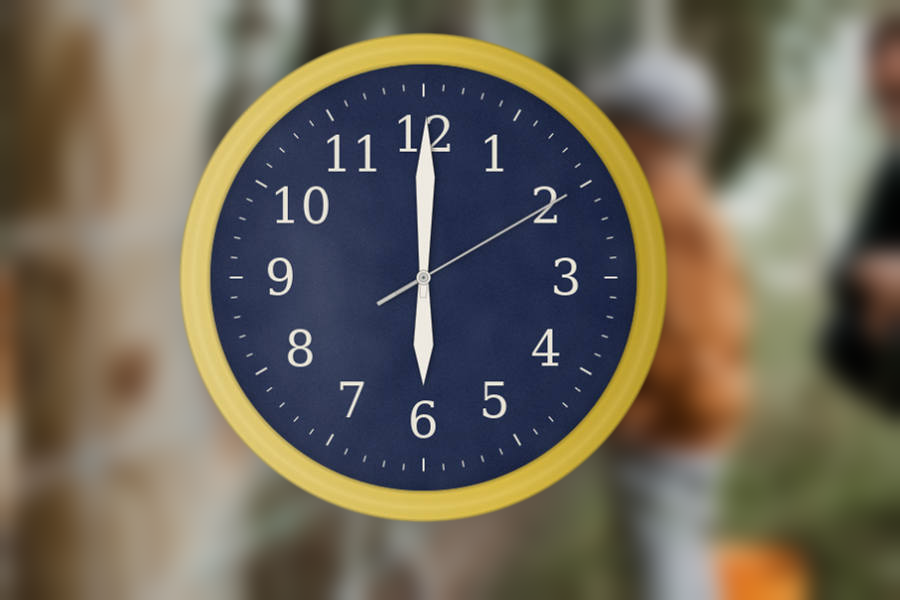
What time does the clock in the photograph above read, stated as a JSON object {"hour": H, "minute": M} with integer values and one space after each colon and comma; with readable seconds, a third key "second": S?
{"hour": 6, "minute": 0, "second": 10}
